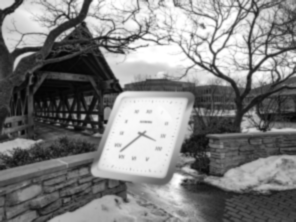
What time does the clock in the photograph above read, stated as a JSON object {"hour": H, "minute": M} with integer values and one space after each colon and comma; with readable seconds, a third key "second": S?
{"hour": 3, "minute": 37}
